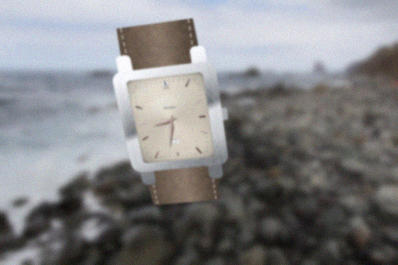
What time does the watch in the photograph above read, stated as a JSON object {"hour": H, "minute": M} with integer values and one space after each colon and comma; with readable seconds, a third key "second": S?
{"hour": 8, "minute": 32}
